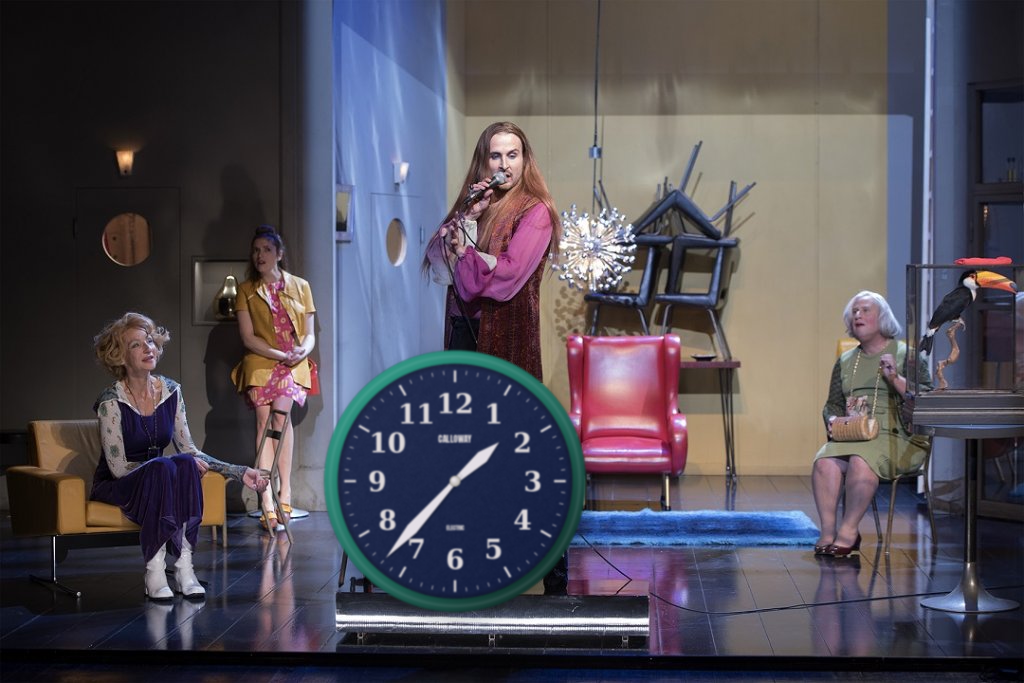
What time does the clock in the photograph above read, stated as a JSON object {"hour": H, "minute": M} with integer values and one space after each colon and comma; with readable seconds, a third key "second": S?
{"hour": 1, "minute": 37}
